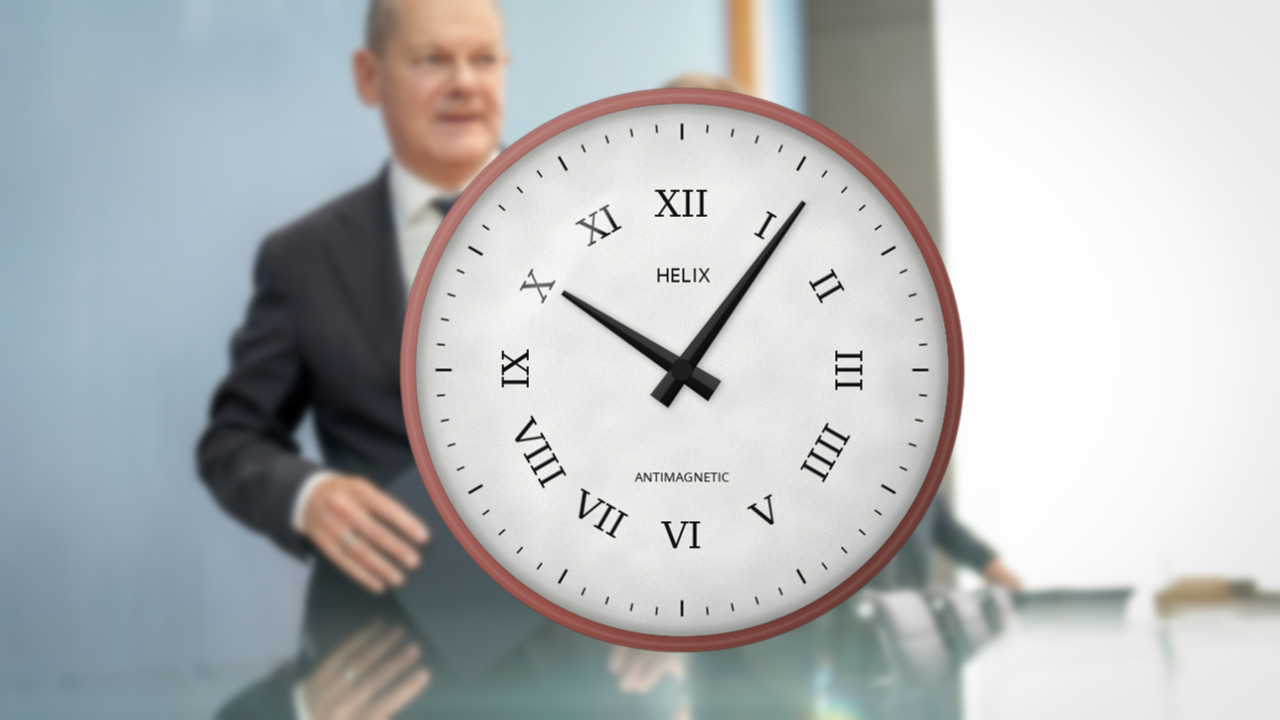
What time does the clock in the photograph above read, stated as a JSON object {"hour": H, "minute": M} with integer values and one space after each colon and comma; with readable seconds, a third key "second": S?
{"hour": 10, "minute": 6}
